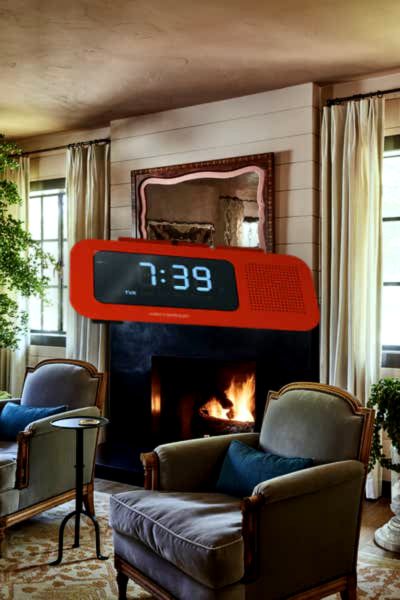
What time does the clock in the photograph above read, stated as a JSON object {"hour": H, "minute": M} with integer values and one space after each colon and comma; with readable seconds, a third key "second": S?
{"hour": 7, "minute": 39}
